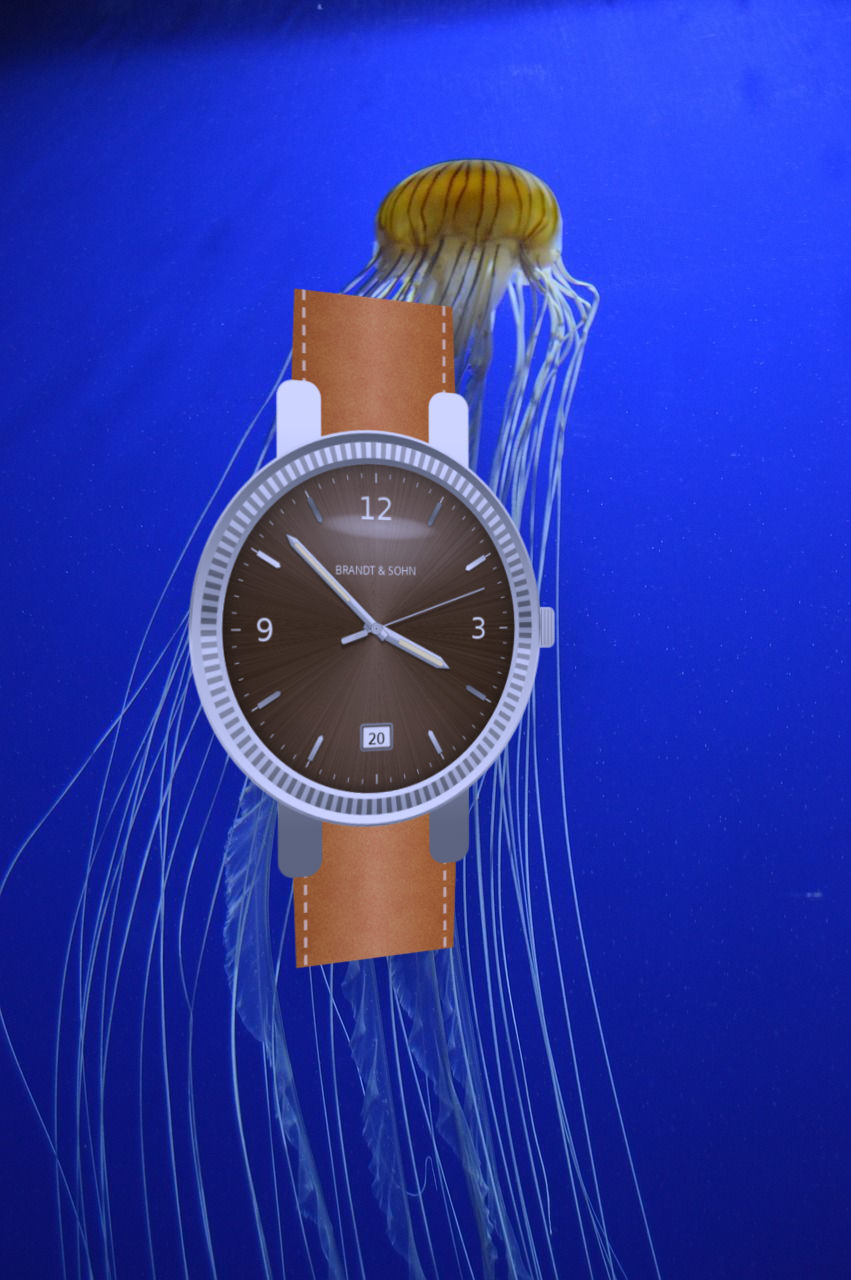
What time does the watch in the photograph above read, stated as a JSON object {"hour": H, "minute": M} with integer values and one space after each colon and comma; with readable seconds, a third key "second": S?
{"hour": 3, "minute": 52, "second": 12}
